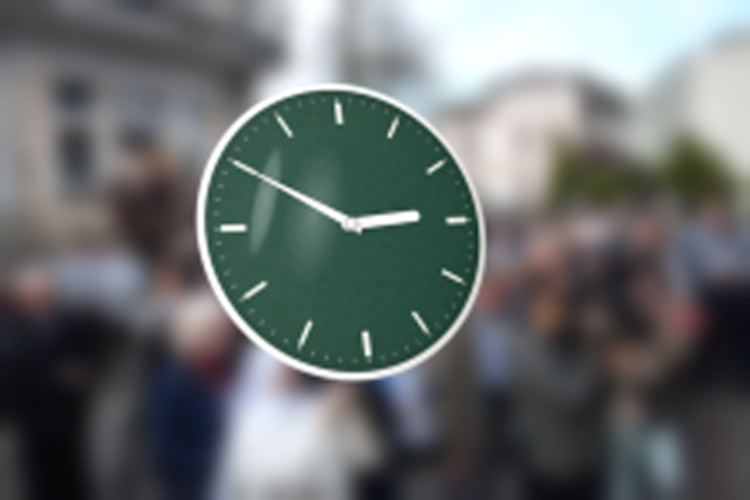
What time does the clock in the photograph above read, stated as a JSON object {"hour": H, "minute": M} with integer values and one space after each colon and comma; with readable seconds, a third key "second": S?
{"hour": 2, "minute": 50}
